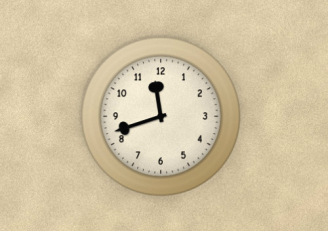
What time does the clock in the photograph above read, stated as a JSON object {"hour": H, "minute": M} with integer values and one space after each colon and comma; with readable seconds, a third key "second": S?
{"hour": 11, "minute": 42}
